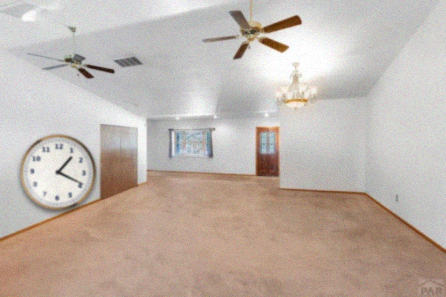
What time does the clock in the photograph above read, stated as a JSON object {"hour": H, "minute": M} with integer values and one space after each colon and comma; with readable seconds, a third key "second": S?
{"hour": 1, "minute": 19}
